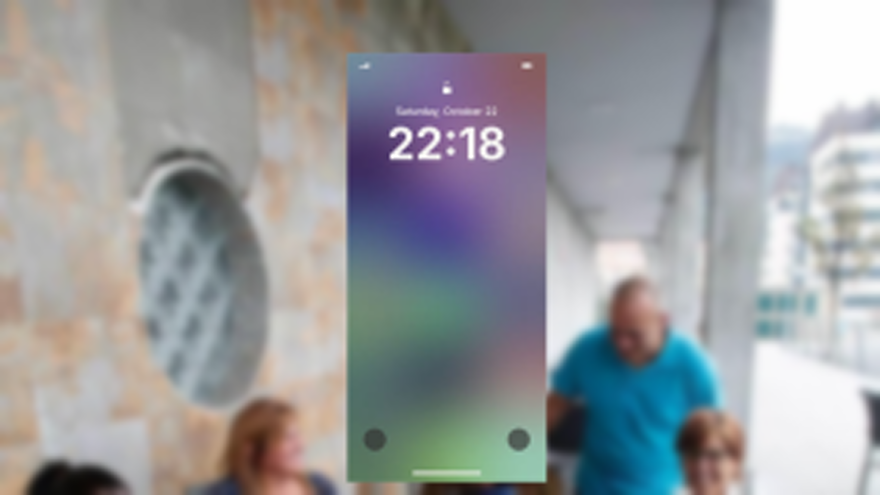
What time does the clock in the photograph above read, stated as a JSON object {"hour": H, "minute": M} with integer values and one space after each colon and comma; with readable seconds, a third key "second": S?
{"hour": 22, "minute": 18}
